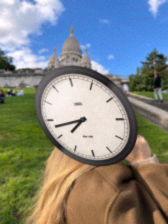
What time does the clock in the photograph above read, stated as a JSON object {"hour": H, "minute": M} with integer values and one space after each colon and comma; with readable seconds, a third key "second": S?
{"hour": 7, "minute": 43}
